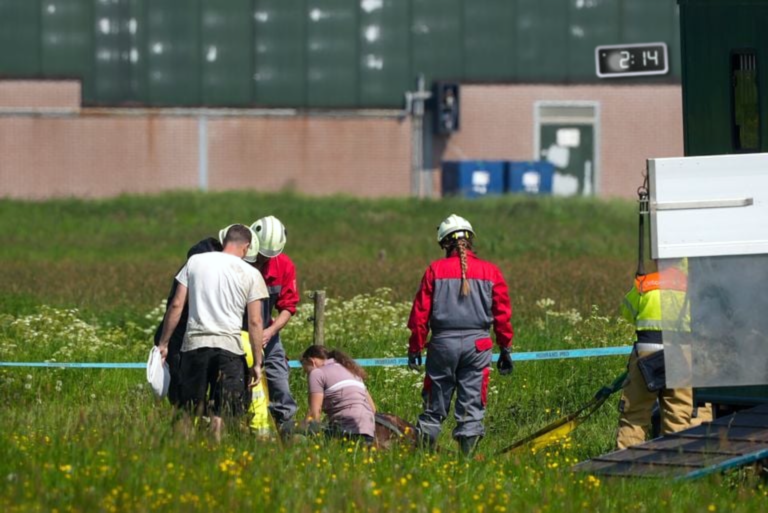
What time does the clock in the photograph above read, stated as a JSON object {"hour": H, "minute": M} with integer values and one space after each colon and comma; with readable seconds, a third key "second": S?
{"hour": 2, "minute": 14}
